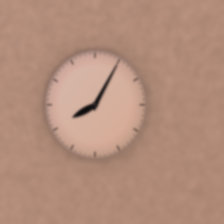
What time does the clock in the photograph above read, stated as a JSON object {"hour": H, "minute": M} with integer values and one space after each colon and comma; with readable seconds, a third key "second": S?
{"hour": 8, "minute": 5}
